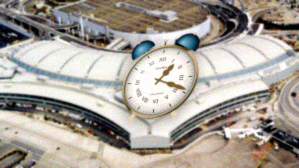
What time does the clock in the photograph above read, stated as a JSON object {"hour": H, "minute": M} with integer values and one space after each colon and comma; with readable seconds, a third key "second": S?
{"hour": 1, "minute": 19}
